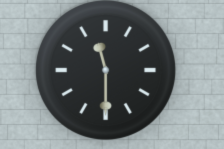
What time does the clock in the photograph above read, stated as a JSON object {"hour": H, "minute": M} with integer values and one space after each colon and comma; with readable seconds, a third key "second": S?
{"hour": 11, "minute": 30}
